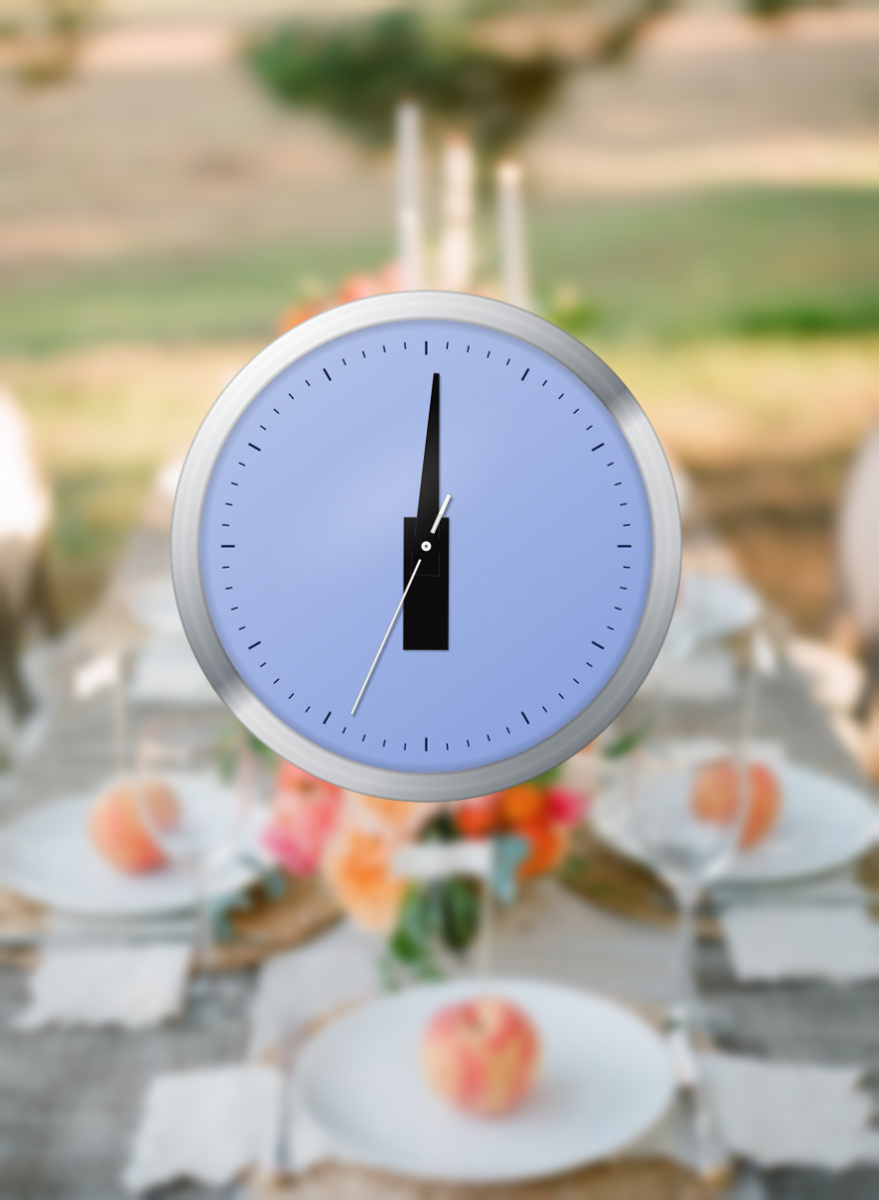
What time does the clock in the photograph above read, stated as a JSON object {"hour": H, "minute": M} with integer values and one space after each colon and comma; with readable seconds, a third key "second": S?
{"hour": 6, "minute": 0, "second": 34}
